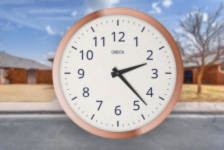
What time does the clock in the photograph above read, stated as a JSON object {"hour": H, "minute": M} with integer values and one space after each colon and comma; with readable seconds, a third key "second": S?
{"hour": 2, "minute": 23}
